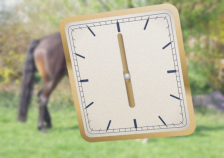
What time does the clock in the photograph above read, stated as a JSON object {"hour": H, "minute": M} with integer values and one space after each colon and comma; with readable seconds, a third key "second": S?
{"hour": 6, "minute": 0}
